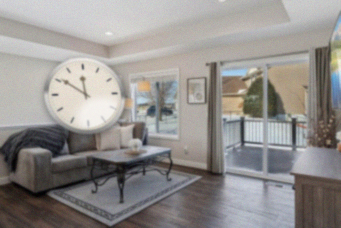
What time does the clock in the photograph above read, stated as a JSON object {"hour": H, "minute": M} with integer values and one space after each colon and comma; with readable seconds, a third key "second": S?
{"hour": 11, "minute": 51}
